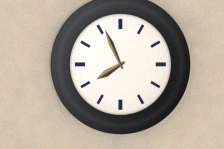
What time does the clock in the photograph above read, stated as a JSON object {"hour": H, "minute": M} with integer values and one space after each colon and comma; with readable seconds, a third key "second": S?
{"hour": 7, "minute": 56}
